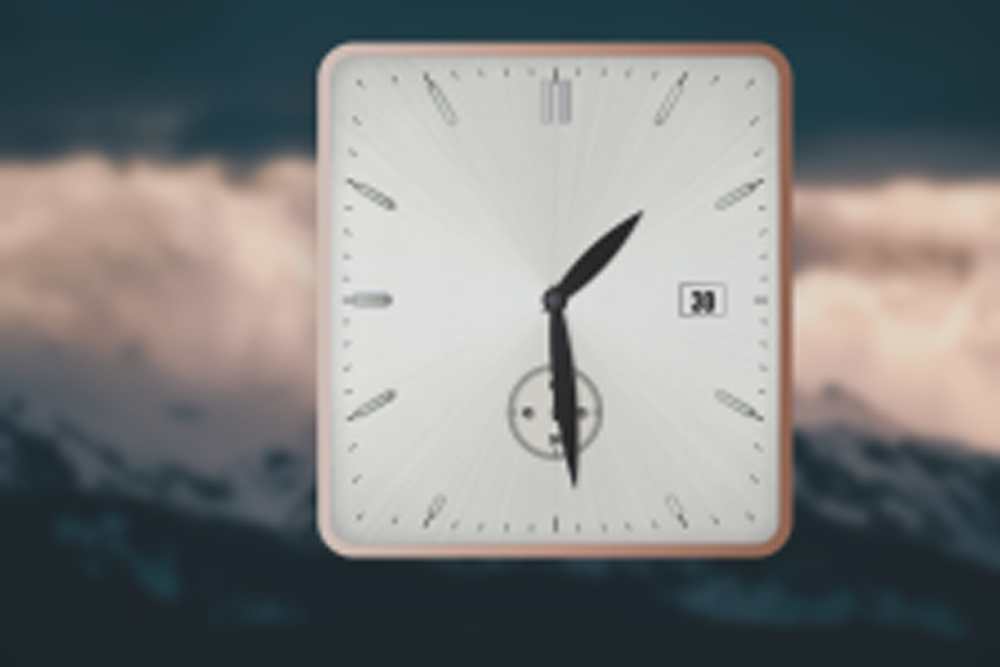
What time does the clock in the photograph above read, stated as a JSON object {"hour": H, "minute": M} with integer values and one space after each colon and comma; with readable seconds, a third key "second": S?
{"hour": 1, "minute": 29}
